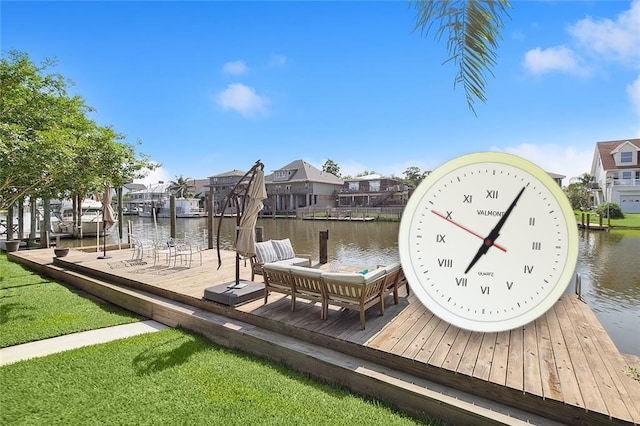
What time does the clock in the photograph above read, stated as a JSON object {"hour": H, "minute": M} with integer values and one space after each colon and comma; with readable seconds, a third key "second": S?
{"hour": 7, "minute": 4, "second": 49}
